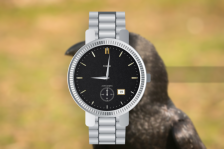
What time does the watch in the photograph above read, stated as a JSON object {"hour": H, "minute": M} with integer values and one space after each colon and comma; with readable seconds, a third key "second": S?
{"hour": 9, "minute": 1}
